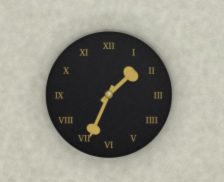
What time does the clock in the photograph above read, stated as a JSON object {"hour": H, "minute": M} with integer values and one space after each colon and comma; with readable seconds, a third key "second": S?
{"hour": 1, "minute": 34}
